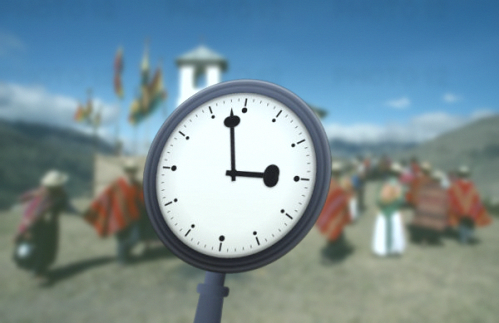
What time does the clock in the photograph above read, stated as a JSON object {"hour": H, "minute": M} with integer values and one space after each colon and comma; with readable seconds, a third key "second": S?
{"hour": 2, "minute": 58}
